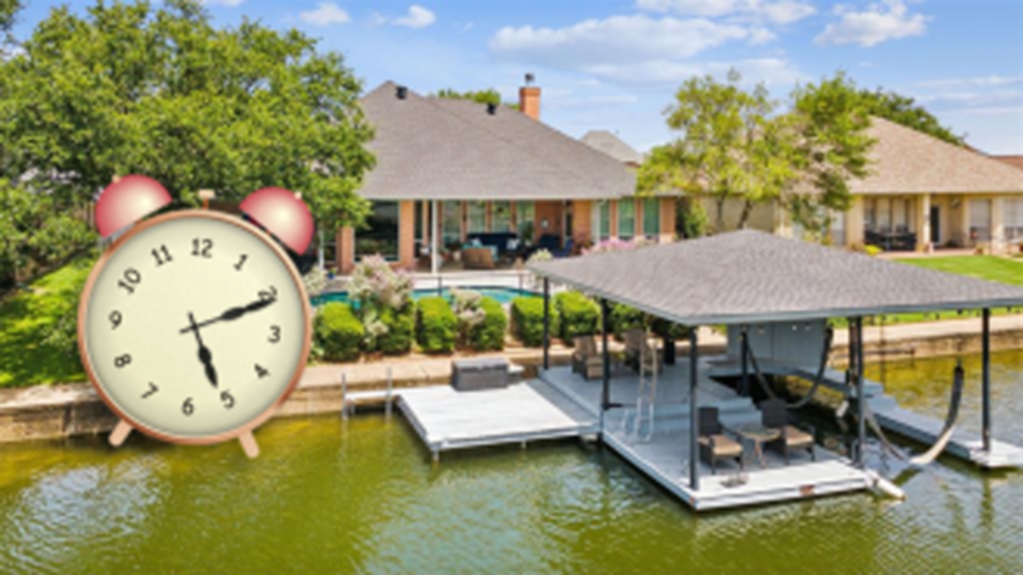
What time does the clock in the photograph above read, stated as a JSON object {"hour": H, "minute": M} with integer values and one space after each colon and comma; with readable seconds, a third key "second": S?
{"hour": 5, "minute": 11}
